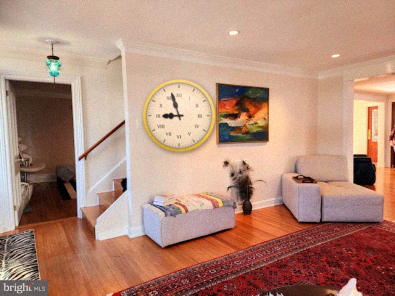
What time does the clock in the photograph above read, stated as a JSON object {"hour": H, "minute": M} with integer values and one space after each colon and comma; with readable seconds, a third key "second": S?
{"hour": 8, "minute": 57}
